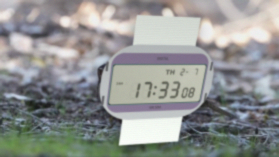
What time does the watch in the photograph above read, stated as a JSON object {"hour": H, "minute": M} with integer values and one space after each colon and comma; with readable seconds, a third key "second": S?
{"hour": 17, "minute": 33, "second": 8}
